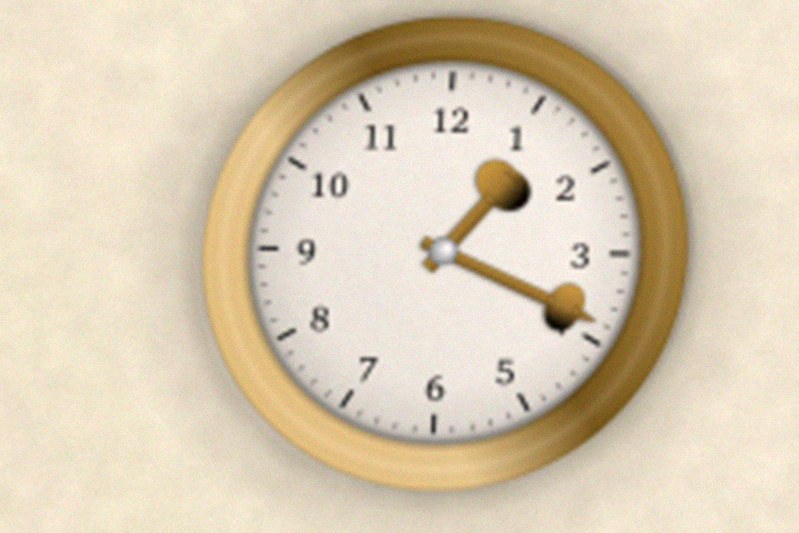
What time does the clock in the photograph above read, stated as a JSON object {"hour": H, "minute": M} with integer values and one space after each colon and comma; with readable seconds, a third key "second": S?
{"hour": 1, "minute": 19}
